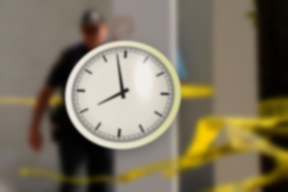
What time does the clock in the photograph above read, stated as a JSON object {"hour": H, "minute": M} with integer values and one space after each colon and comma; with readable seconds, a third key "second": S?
{"hour": 7, "minute": 58}
